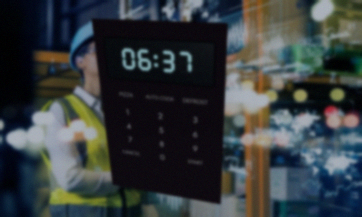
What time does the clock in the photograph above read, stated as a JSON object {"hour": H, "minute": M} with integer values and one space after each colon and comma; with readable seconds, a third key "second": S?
{"hour": 6, "minute": 37}
